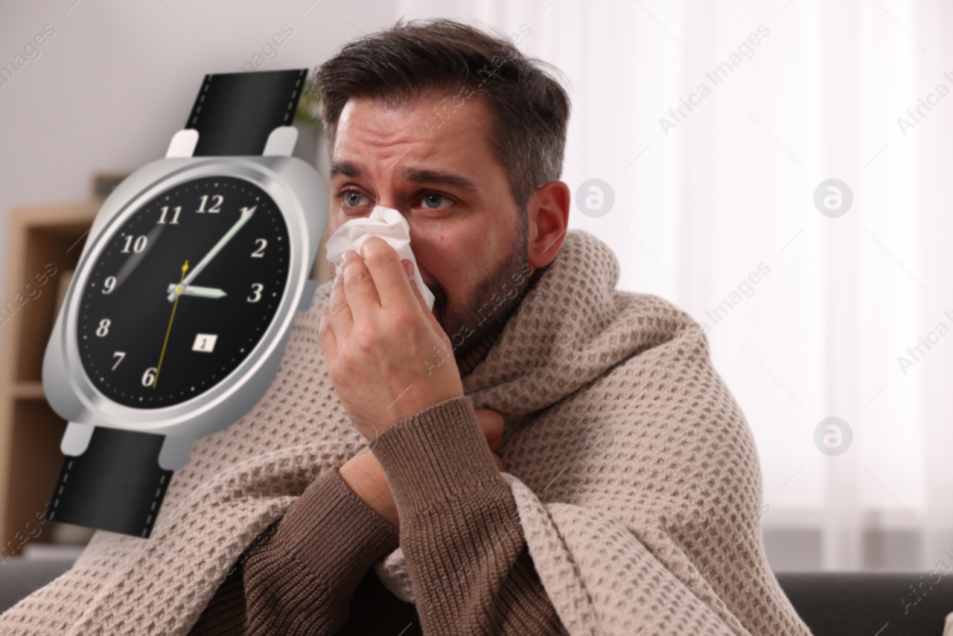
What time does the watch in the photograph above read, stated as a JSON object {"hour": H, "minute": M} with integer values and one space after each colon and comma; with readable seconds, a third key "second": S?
{"hour": 3, "minute": 5, "second": 29}
